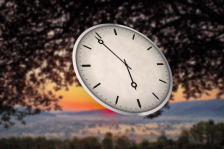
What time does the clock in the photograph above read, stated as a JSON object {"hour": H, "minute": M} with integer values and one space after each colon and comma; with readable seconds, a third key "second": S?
{"hour": 5, "minute": 54}
